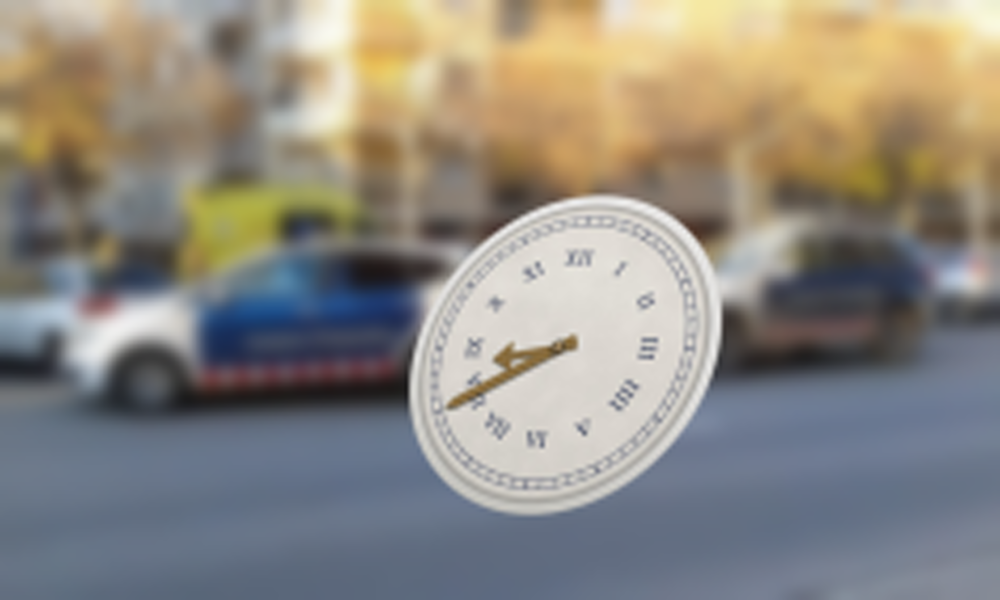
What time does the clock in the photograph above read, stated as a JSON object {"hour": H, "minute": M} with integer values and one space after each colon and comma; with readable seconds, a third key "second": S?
{"hour": 8, "minute": 40}
